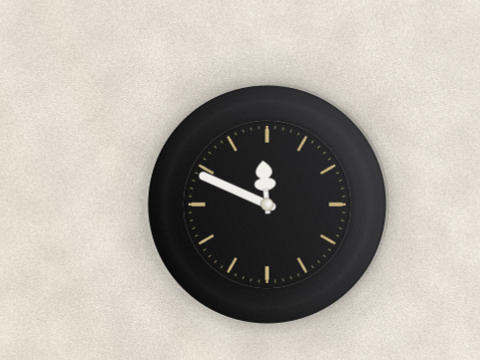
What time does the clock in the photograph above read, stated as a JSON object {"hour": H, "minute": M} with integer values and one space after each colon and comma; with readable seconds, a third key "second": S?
{"hour": 11, "minute": 49}
